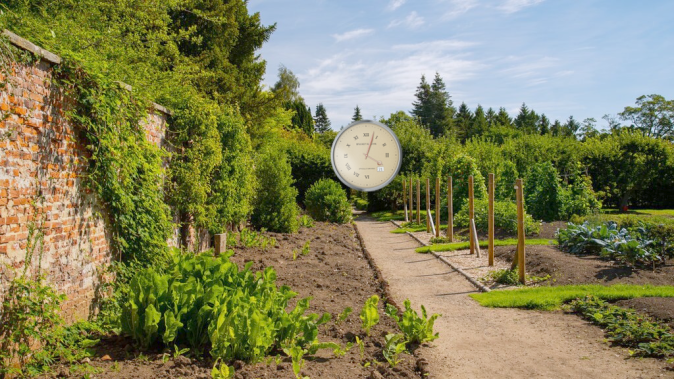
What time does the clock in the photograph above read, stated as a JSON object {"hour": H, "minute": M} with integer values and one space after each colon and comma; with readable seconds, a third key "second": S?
{"hour": 4, "minute": 3}
